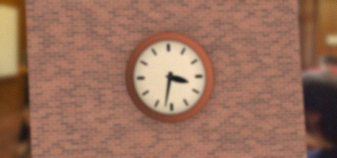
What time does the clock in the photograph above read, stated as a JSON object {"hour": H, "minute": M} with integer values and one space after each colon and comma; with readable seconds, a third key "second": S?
{"hour": 3, "minute": 32}
